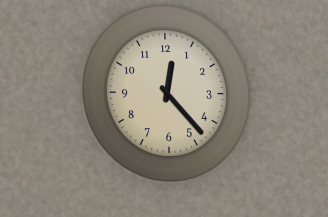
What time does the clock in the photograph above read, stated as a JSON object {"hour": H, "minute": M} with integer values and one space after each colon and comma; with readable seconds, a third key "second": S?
{"hour": 12, "minute": 23}
